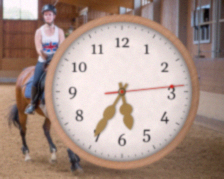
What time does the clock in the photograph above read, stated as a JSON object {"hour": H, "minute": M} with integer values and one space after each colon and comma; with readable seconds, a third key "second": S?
{"hour": 5, "minute": 35, "second": 14}
